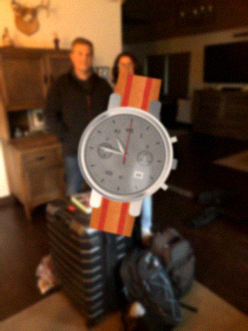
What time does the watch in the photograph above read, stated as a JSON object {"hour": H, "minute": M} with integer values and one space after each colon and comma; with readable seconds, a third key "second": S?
{"hour": 10, "minute": 46}
